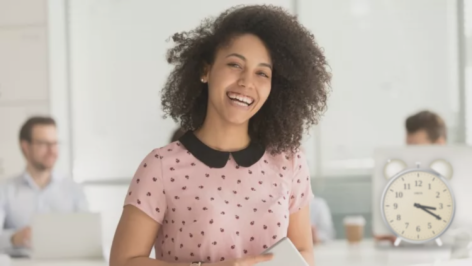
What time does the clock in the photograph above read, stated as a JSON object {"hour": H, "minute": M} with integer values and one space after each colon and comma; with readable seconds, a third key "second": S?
{"hour": 3, "minute": 20}
